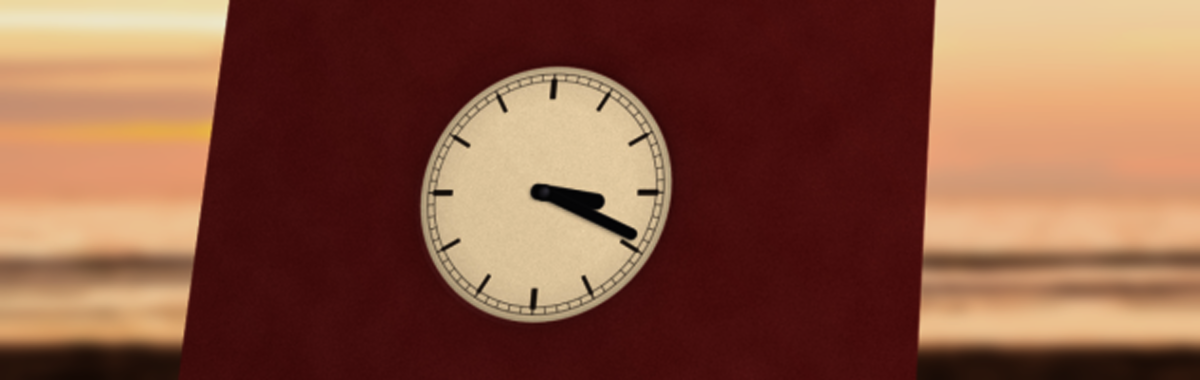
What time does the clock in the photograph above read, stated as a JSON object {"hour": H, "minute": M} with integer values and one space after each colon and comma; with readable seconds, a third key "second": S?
{"hour": 3, "minute": 19}
